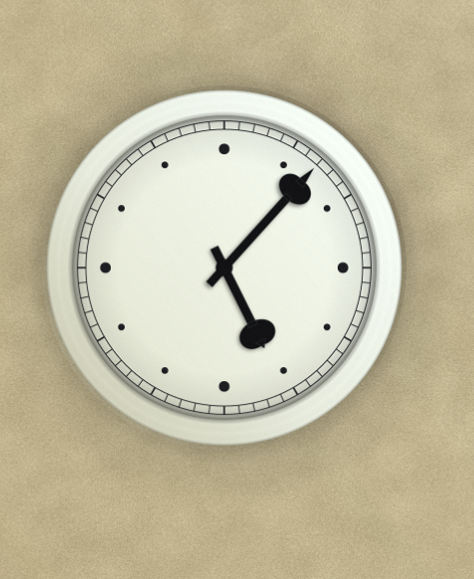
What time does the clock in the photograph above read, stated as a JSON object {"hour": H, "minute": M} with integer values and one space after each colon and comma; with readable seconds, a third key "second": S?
{"hour": 5, "minute": 7}
